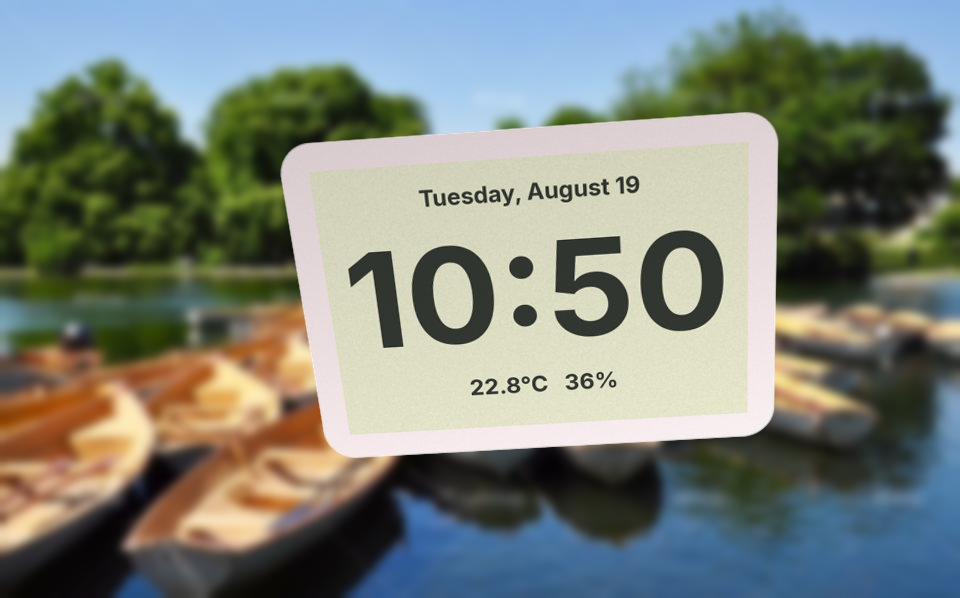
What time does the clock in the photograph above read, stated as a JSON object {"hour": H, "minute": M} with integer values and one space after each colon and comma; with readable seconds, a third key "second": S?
{"hour": 10, "minute": 50}
